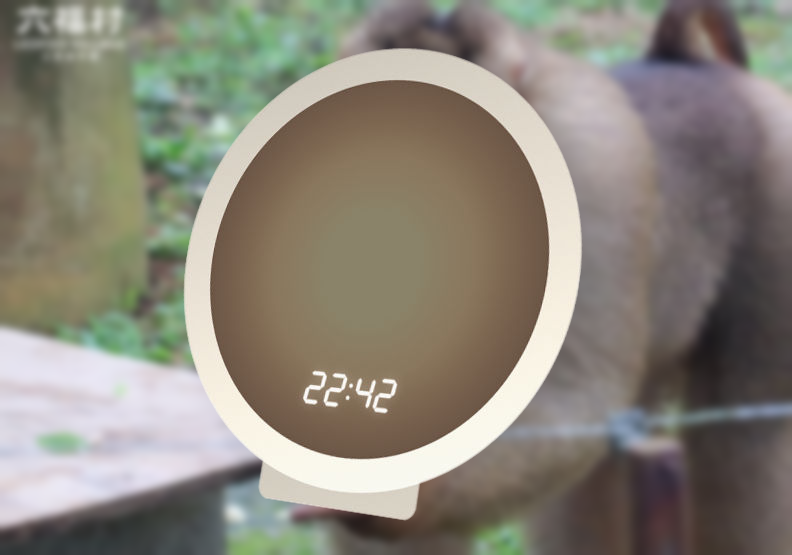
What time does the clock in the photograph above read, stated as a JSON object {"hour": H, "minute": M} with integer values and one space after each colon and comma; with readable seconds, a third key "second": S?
{"hour": 22, "minute": 42}
